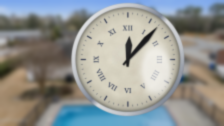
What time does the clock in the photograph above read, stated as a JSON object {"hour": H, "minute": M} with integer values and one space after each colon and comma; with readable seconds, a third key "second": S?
{"hour": 12, "minute": 7}
